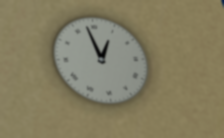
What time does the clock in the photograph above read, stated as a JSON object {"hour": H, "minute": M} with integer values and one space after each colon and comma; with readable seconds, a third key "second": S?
{"hour": 12, "minute": 58}
